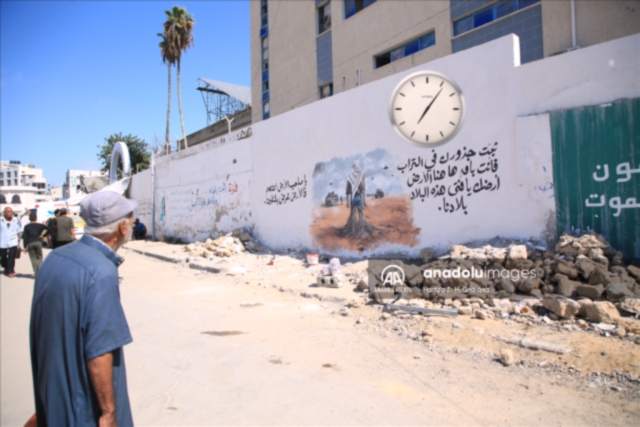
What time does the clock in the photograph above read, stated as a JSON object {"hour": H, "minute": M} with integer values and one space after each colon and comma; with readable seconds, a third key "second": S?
{"hour": 7, "minute": 6}
